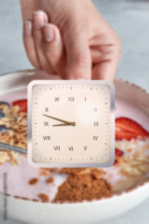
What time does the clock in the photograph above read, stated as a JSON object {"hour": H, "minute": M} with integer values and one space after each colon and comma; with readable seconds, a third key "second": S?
{"hour": 8, "minute": 48}
